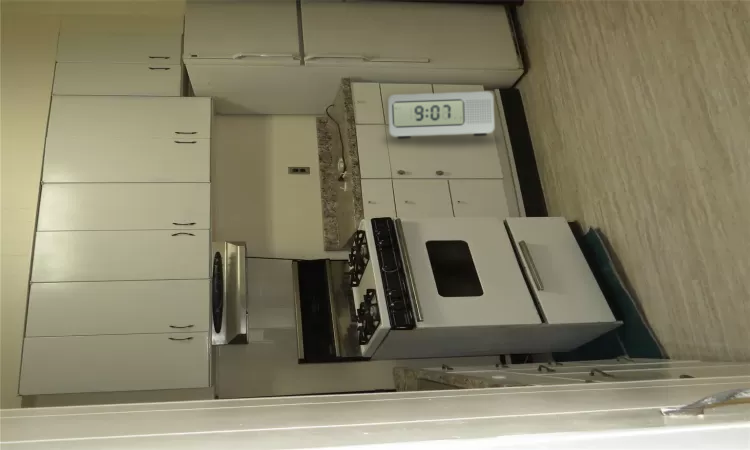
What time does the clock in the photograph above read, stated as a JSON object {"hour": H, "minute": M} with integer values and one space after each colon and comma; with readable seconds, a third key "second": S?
{"hour": 9, "minute": 7}
